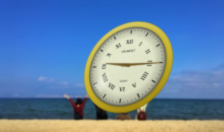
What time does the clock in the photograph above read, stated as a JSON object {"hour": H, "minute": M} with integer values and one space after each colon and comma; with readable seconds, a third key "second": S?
{"hour": 9, "minute": 15}
